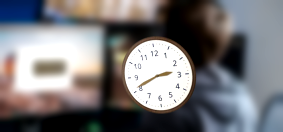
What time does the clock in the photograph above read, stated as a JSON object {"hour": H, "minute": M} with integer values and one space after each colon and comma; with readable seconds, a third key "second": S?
{"hour": 2, "minute": 41}
